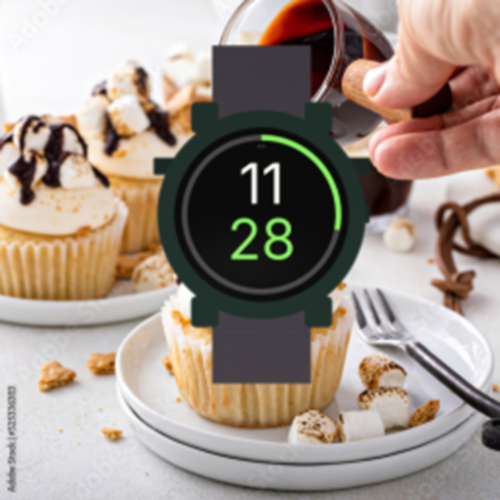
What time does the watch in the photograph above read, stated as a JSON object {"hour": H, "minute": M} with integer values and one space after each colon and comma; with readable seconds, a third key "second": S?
{"hour": 11, "minute": 28}
